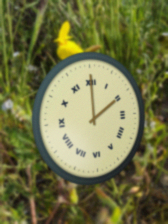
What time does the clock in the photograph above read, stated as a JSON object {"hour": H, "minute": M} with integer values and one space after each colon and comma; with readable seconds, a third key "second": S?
{"hour": 2, "minute": 0}
